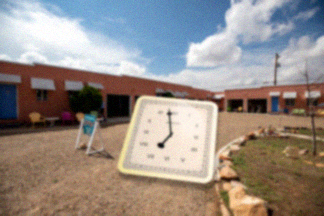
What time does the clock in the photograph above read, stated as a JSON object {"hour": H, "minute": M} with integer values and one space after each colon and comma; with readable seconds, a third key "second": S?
{"hour": 6, "minute": 58}
